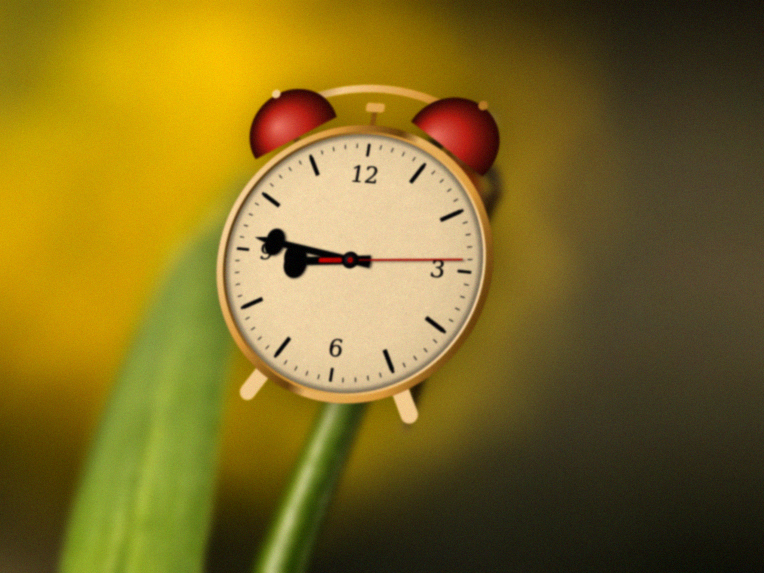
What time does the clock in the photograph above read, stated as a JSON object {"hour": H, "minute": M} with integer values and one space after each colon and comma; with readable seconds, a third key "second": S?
{"hour": 8, "minute": 46, "second": 14}
